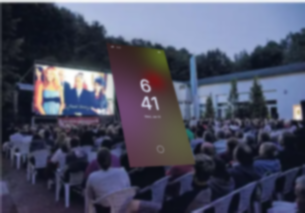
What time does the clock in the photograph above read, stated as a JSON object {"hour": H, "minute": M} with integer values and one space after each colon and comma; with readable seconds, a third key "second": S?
{"hour": 6, "minute": 41}
